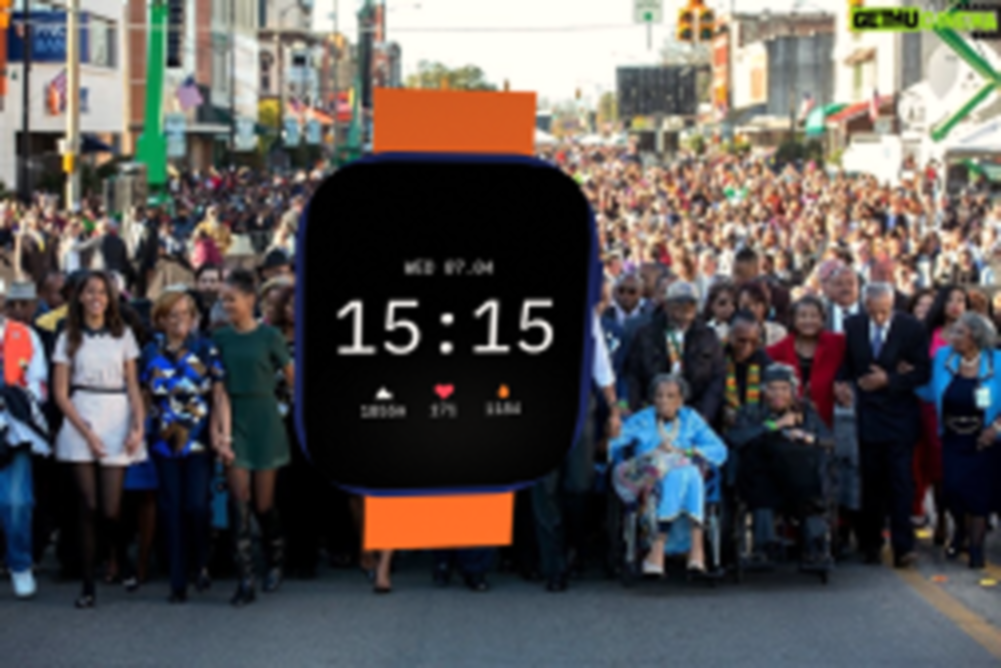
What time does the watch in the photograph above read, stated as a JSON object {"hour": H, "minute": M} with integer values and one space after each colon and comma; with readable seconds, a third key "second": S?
{"hour": 15, "minute": 15}
